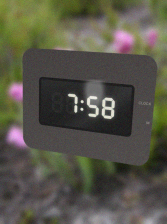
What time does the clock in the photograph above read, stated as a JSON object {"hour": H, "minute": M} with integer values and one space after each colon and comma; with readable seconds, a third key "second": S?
{"hour": 7, "minute": 58}
